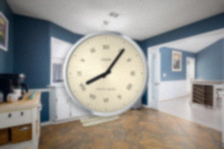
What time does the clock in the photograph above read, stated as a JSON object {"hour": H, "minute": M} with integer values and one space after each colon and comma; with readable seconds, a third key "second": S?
{"hour": 8, "minute": 6}
